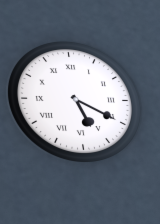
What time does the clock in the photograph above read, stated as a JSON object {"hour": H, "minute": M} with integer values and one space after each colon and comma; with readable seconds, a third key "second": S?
{"hour": 5, "minute": 20}
